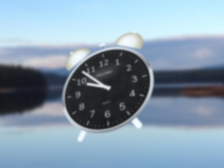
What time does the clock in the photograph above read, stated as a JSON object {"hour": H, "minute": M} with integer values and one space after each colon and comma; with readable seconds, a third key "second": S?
{"hour": 9, "minute": 53}
